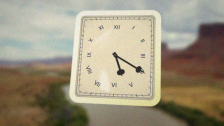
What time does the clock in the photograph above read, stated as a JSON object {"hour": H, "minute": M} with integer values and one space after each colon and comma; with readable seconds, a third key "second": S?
{"hour": 5, "minute": 20}
